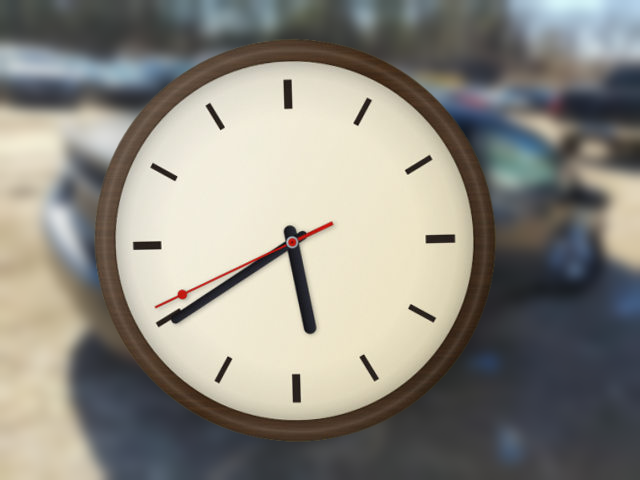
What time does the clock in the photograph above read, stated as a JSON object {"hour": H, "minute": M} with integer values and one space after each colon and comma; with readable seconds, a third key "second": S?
{"hour": 5, "minute": 39, "second": 41}
